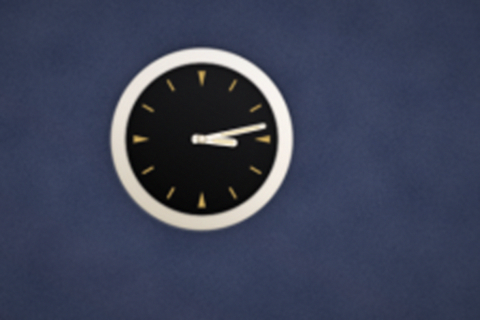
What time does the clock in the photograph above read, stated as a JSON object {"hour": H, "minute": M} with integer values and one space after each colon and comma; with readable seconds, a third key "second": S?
{"hour": 3, "minute": 13}
